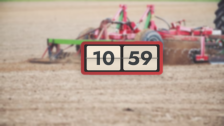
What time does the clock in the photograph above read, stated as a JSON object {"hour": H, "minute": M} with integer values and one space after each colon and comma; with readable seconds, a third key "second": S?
{"hour": 10, "minute": 59}
